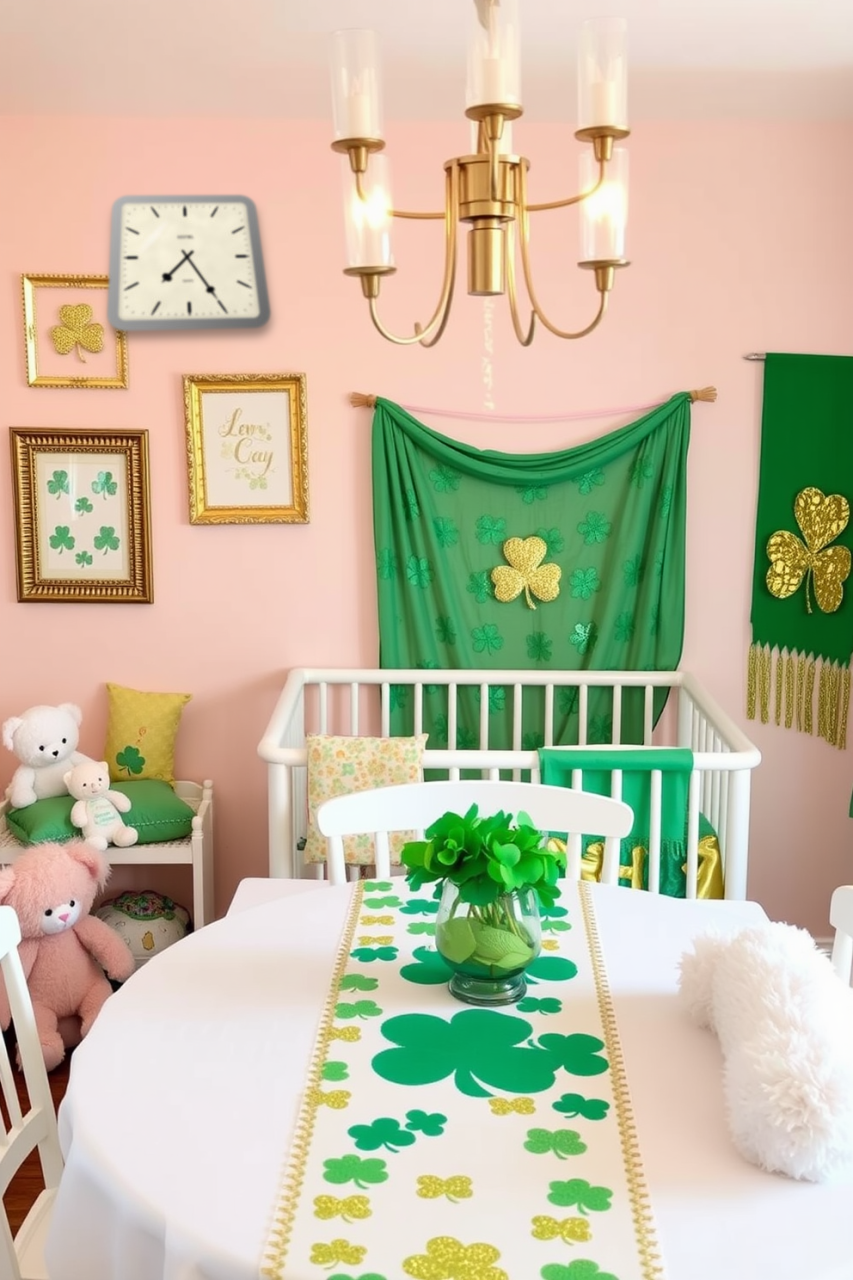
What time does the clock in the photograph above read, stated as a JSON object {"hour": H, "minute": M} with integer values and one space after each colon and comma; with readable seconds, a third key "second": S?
{"hour": 7, "minute": 25}
